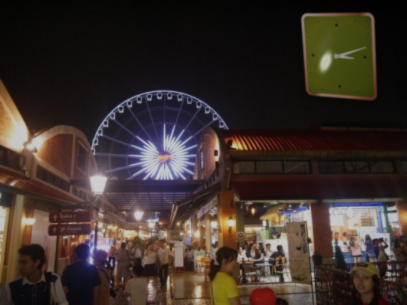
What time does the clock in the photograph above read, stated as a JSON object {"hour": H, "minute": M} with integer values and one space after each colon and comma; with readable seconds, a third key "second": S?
{"hour": 3, "minute": 12}
